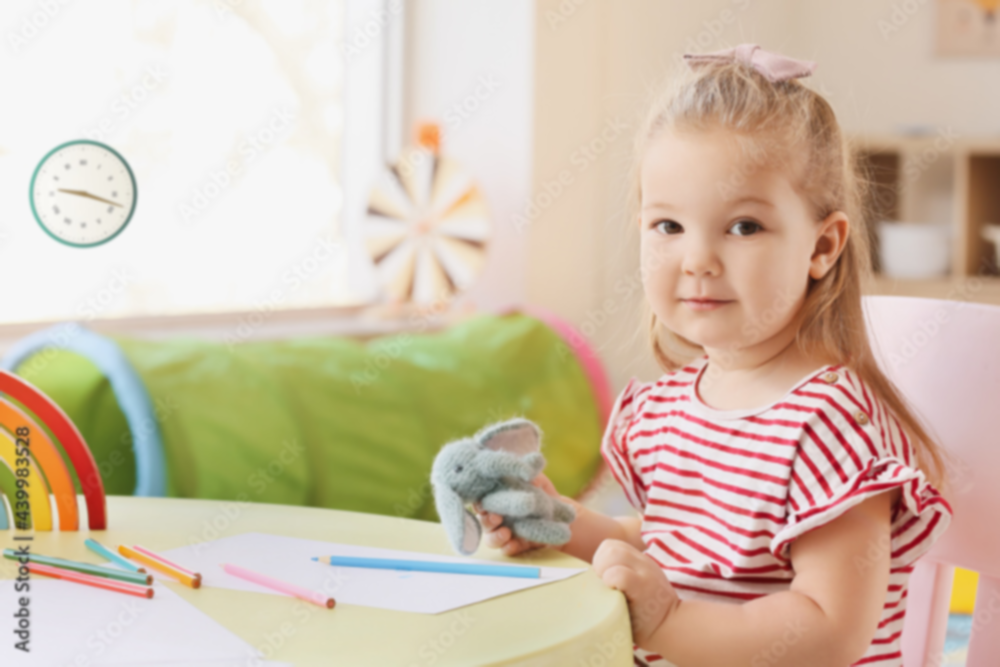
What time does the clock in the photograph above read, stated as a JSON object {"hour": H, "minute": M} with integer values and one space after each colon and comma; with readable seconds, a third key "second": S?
{"hour": 9, "minute": 18}
